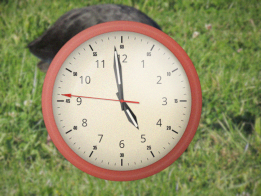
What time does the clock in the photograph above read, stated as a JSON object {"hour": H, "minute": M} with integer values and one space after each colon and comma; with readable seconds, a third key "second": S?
{"hour": 4, "minute": 58, "second": 46}
